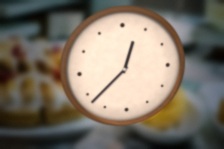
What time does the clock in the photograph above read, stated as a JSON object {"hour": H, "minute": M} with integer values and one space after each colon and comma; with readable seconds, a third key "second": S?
{"hour": 12, "minute": 38}
